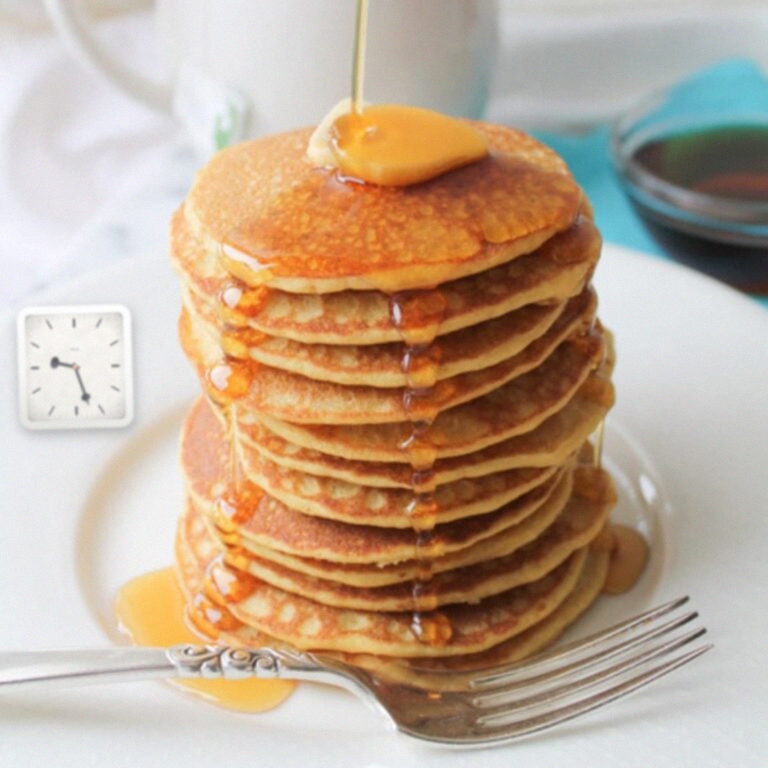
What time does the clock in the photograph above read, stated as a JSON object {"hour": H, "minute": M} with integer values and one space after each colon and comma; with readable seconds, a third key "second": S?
{"hour": 9, "minute": 27}
